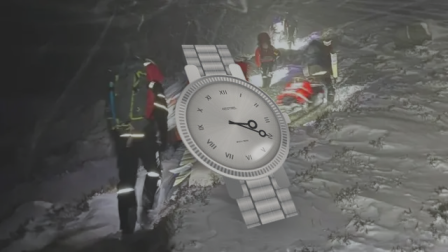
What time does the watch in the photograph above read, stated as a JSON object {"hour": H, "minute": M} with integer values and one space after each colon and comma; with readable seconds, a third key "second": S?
{"hour": 3, "minute": 20}
